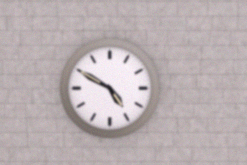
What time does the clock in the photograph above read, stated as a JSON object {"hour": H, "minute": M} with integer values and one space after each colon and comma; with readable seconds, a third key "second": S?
{"hour": 4, "minute": 50}
